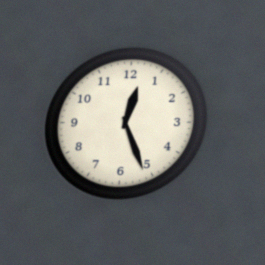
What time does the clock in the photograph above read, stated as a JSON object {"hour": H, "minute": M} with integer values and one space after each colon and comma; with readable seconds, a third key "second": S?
{"hour": 12, "minute": 26}
